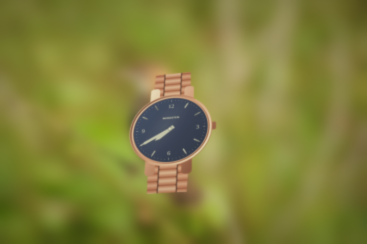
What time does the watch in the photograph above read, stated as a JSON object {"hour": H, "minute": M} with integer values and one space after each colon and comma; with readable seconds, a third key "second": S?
{"hour": 7, "minute": 40}
